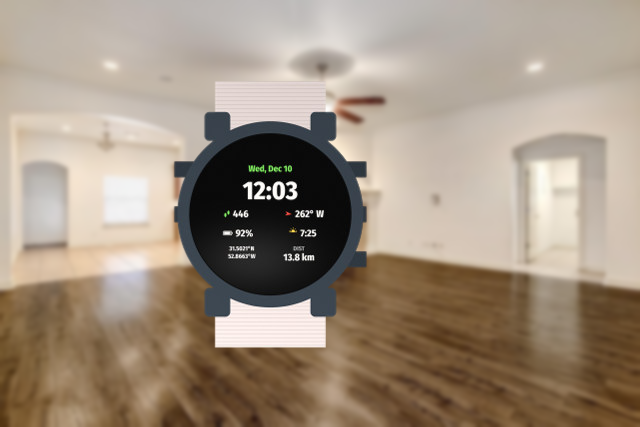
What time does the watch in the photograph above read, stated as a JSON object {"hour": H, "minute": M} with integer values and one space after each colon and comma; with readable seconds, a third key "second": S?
{"hour": 12, "minute": 3}
